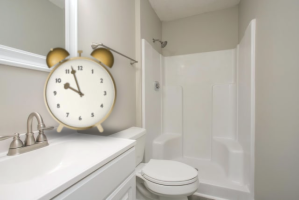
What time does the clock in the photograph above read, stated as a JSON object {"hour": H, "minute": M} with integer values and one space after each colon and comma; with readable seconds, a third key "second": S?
{"hour": 9, "minute": 57}
